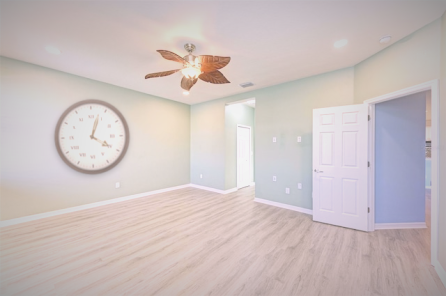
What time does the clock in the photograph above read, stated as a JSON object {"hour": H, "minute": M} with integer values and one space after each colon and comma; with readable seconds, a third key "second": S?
{"hour": 4, "minute": 3}
